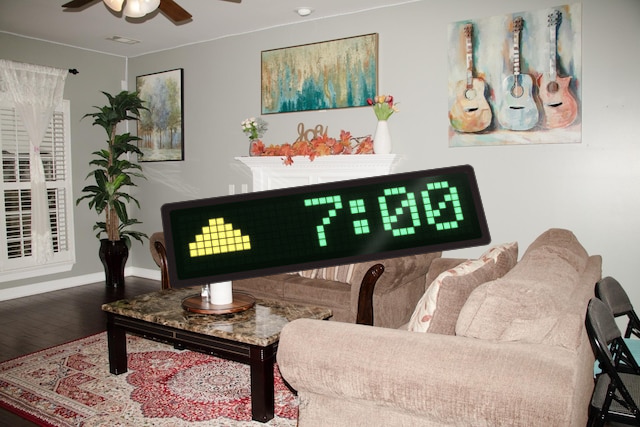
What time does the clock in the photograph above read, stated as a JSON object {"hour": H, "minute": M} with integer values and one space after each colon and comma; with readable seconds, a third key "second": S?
{"hour": 7, "minute": 0}
